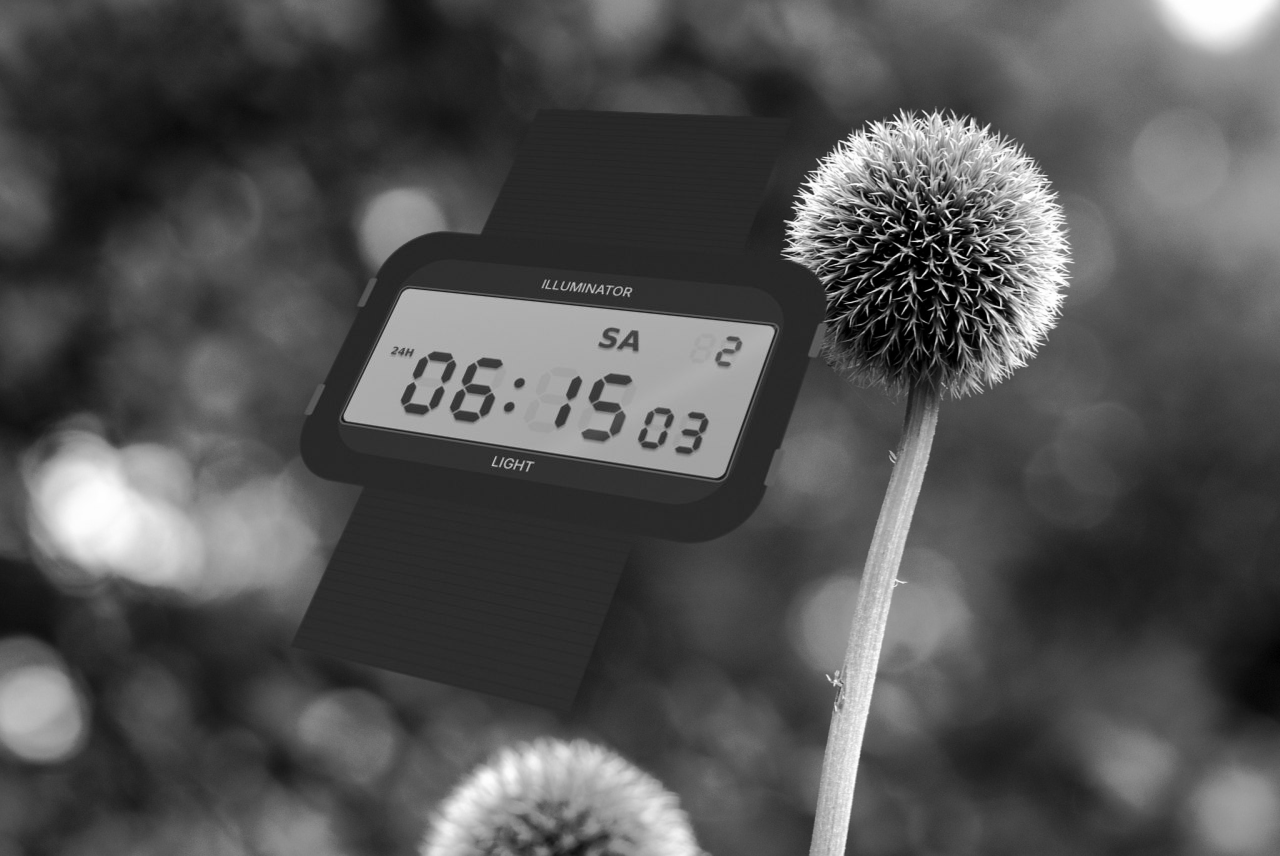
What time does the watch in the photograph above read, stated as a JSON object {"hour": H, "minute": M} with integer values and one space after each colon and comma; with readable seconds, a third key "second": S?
{"hour": 6, "minute": 15, "second": 3}
